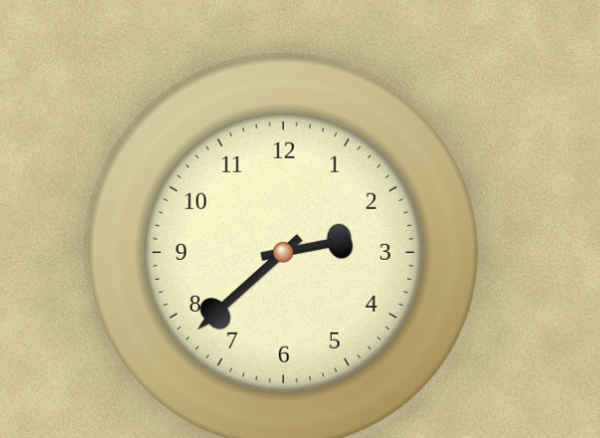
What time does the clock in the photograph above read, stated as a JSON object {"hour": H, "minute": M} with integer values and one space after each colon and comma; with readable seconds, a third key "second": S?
{"hour": 2, "minute": 38}
